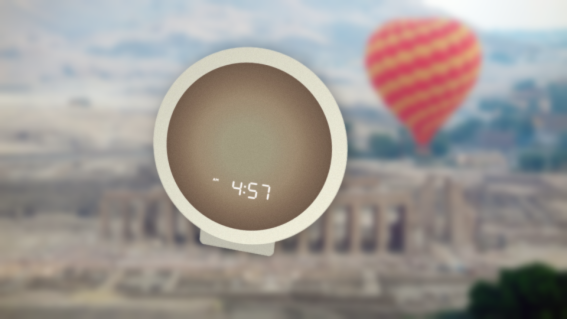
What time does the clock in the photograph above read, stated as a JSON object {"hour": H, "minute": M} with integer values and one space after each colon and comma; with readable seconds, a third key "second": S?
{"hour": 4, "minute": 57}
